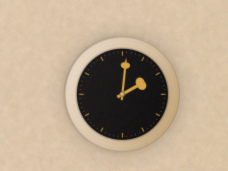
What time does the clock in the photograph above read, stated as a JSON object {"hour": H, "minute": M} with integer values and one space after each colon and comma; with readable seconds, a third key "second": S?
{"hour": 2, "minute": 1}
